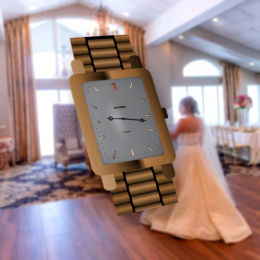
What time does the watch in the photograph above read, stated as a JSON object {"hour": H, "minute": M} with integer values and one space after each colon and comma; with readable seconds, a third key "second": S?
{"hour": 9, "minute": 17}
